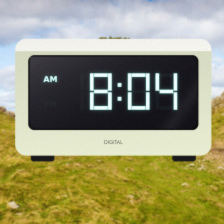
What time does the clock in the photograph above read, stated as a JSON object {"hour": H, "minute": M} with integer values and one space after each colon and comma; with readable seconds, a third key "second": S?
{"hour": 8, "minute": 4}
